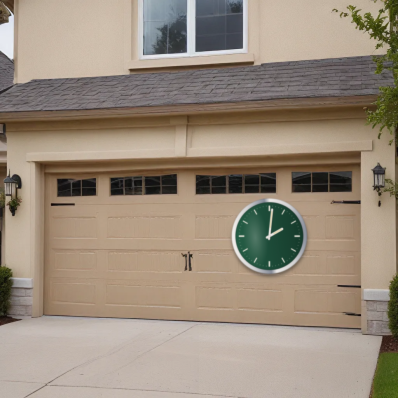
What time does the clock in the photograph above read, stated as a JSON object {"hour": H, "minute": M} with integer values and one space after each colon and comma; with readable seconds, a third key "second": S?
{"hour": 2, "minute": 1}
